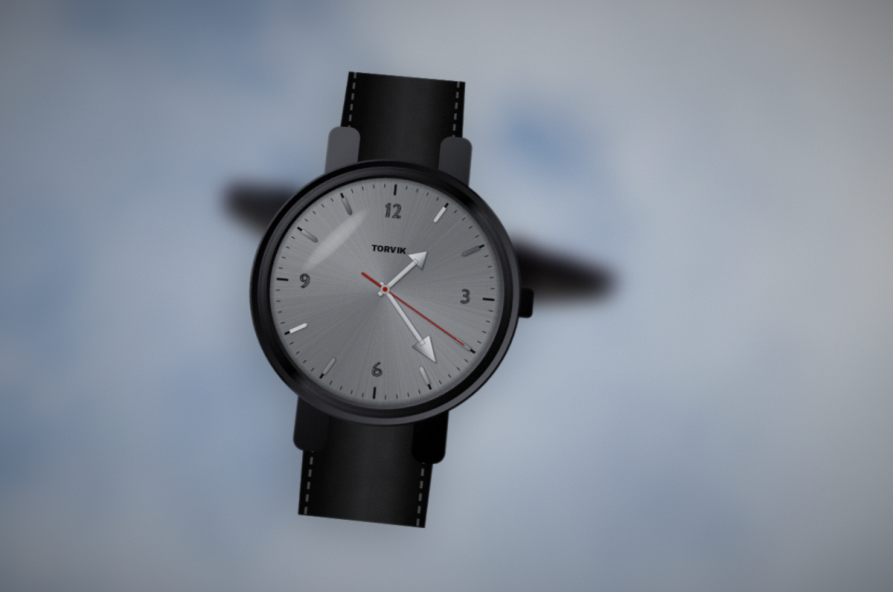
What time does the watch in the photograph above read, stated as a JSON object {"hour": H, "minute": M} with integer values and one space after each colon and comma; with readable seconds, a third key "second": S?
{"hour": 1, "minute": 23, "second": 20}
